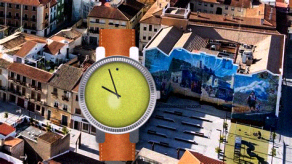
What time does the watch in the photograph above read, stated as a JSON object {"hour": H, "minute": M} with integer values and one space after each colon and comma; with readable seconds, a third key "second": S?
{"hour": 9, "minute": 57}
